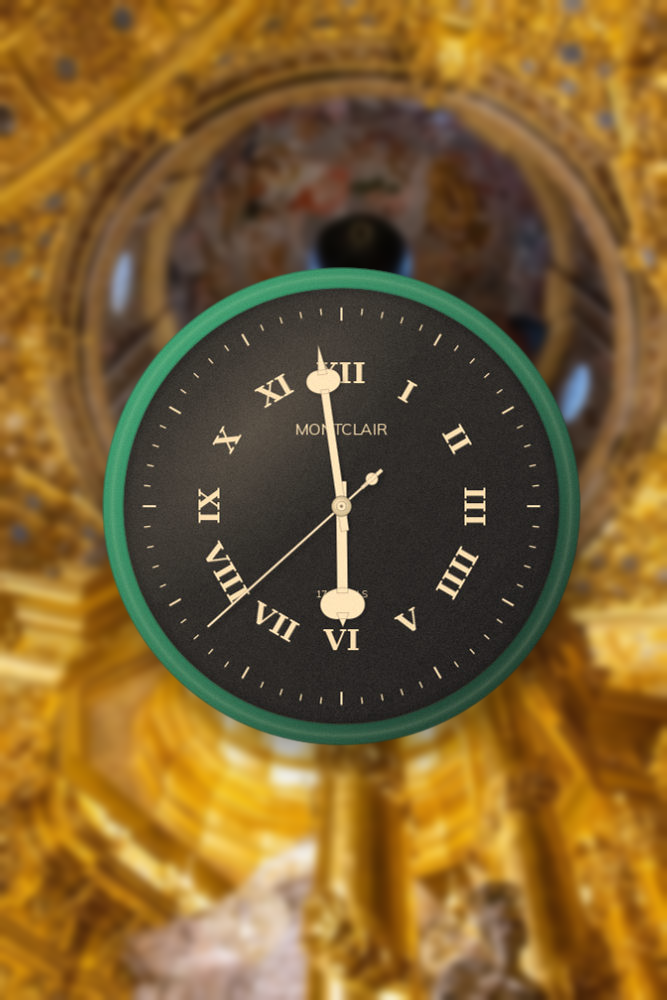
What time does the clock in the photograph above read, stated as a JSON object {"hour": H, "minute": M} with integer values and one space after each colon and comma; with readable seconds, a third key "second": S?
{"hour": 5, "minute": 58, "second": 38}
